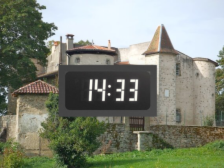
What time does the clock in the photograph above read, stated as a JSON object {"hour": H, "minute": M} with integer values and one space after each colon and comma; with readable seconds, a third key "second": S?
{"hour": 14, "minute": 33}
